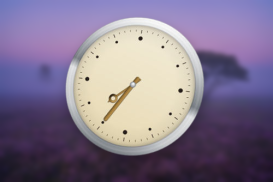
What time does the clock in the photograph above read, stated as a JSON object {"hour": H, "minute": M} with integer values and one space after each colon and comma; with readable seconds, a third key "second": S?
{"hour": 7, "minute": 35}
